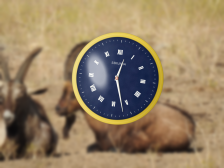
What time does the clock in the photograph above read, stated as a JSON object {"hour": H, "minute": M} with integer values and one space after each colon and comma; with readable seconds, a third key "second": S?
{"hour": 12, "minute": 27}
